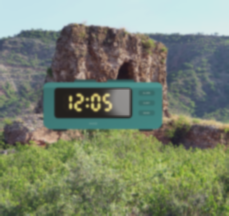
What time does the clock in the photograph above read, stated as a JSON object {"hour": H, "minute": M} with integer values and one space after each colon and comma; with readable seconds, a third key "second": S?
{"hour": 12, "minute": 5}
